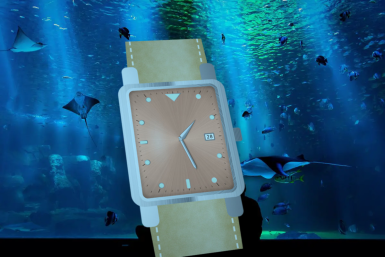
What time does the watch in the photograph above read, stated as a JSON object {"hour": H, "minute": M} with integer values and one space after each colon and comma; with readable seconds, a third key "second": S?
{"hour": 1, "minute": 27}
